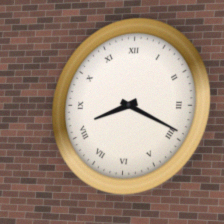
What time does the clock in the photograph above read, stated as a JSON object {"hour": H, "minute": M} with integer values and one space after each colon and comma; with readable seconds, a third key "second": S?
{"hour": 8, "minute": 19}
